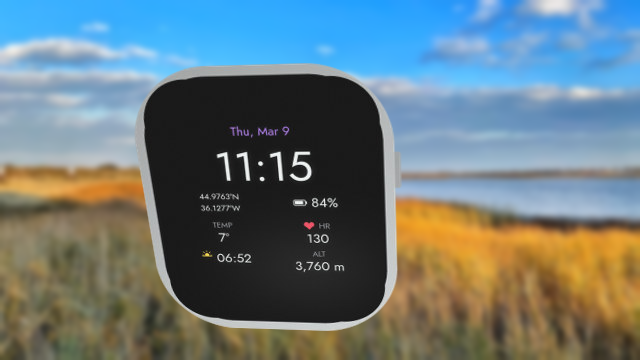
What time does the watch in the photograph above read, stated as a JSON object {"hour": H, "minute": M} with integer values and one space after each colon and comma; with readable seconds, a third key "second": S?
{"hour": 11, "minute": 15}
